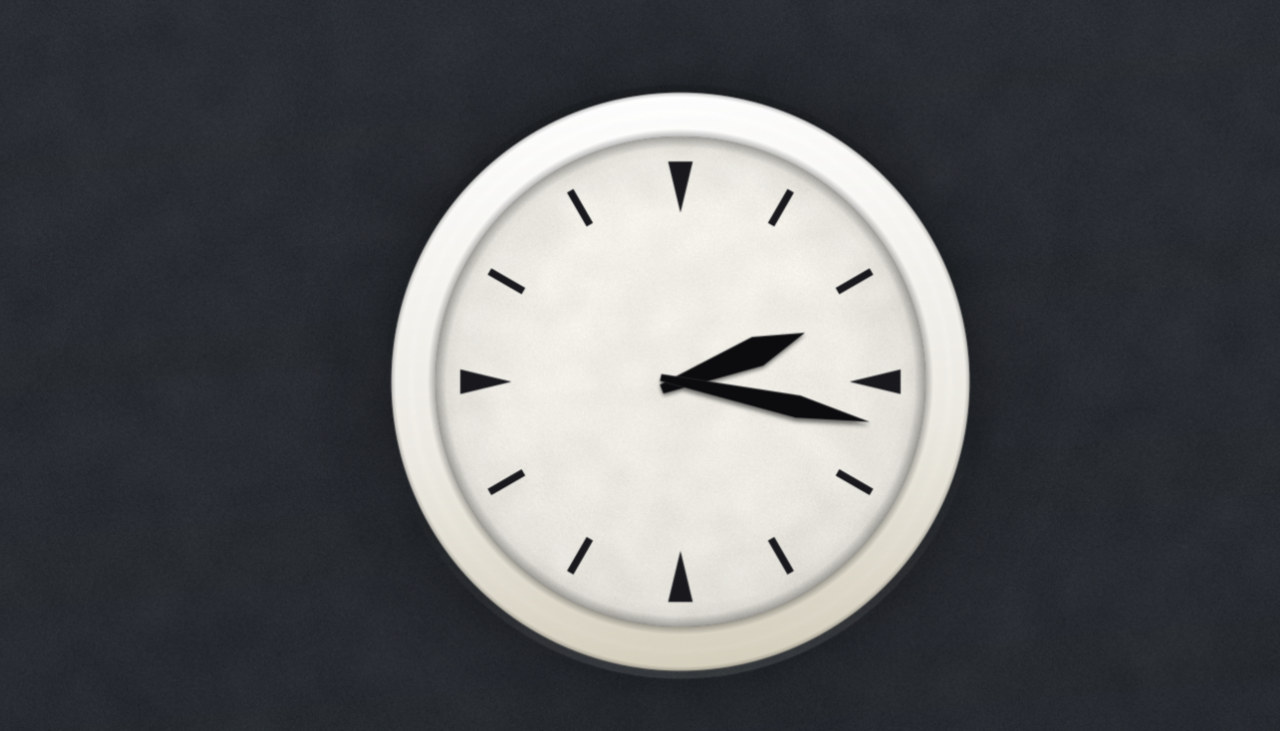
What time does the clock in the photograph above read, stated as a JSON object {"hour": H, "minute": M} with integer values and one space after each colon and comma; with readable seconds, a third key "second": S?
{"hour": 2, "minute": 17}
